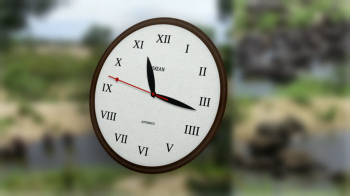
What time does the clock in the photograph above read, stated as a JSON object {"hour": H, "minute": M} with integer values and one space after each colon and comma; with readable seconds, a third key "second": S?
{"hour": 11, "minute": 16, "second": 47}
